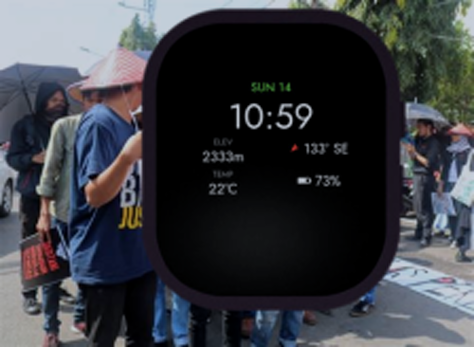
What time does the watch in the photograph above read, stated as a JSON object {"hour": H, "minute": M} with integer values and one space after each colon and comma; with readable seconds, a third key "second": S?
{"hour": 10, "minute": 59}
